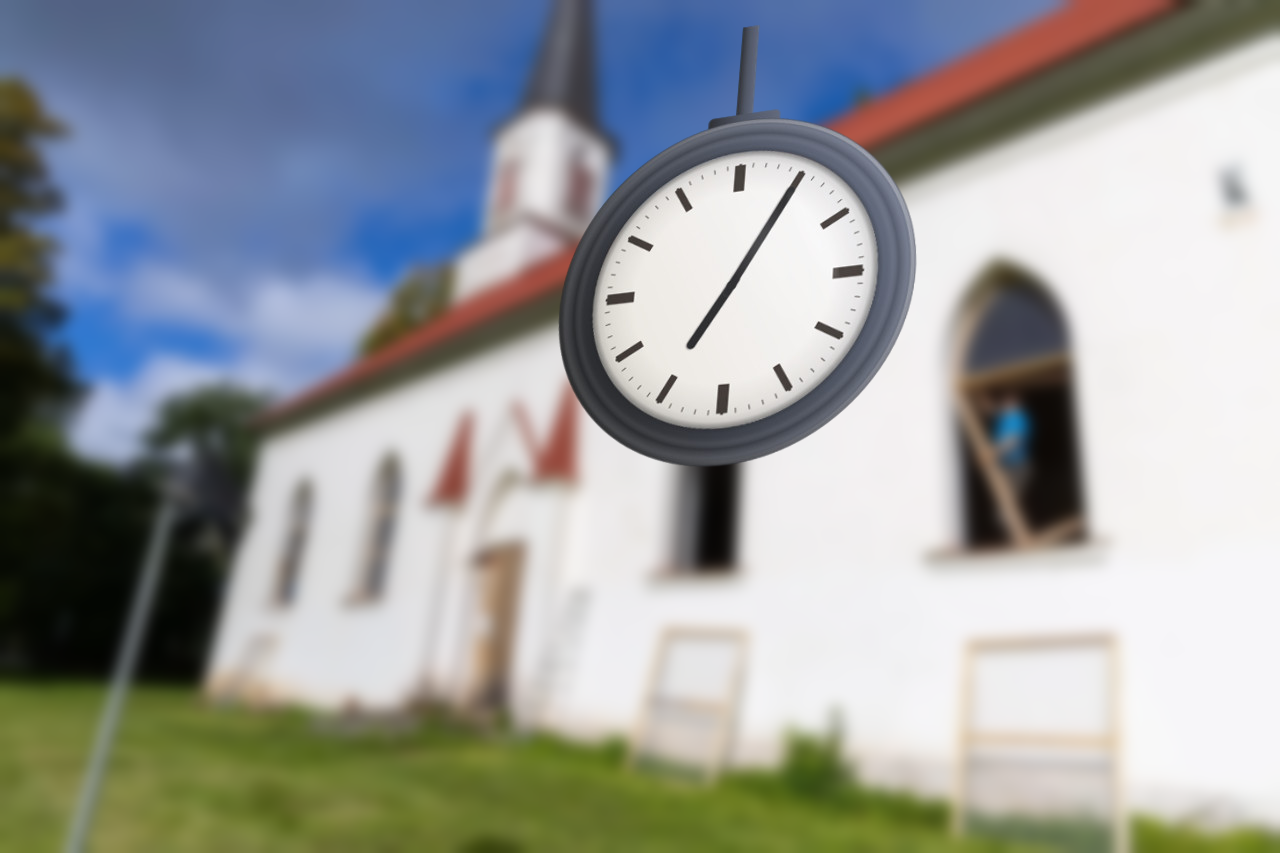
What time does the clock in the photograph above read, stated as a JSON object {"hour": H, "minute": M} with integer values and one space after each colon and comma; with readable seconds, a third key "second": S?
{"hour": 7, "minute": 5}
